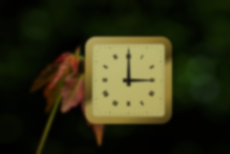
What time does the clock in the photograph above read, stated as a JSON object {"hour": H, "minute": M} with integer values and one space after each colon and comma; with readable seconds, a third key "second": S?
{"hour": 3, "minute": 0}
